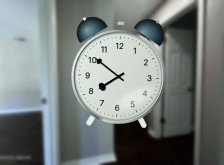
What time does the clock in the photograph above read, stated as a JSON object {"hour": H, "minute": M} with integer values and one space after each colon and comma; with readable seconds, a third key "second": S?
{"hour": 7, "minute": 51}
